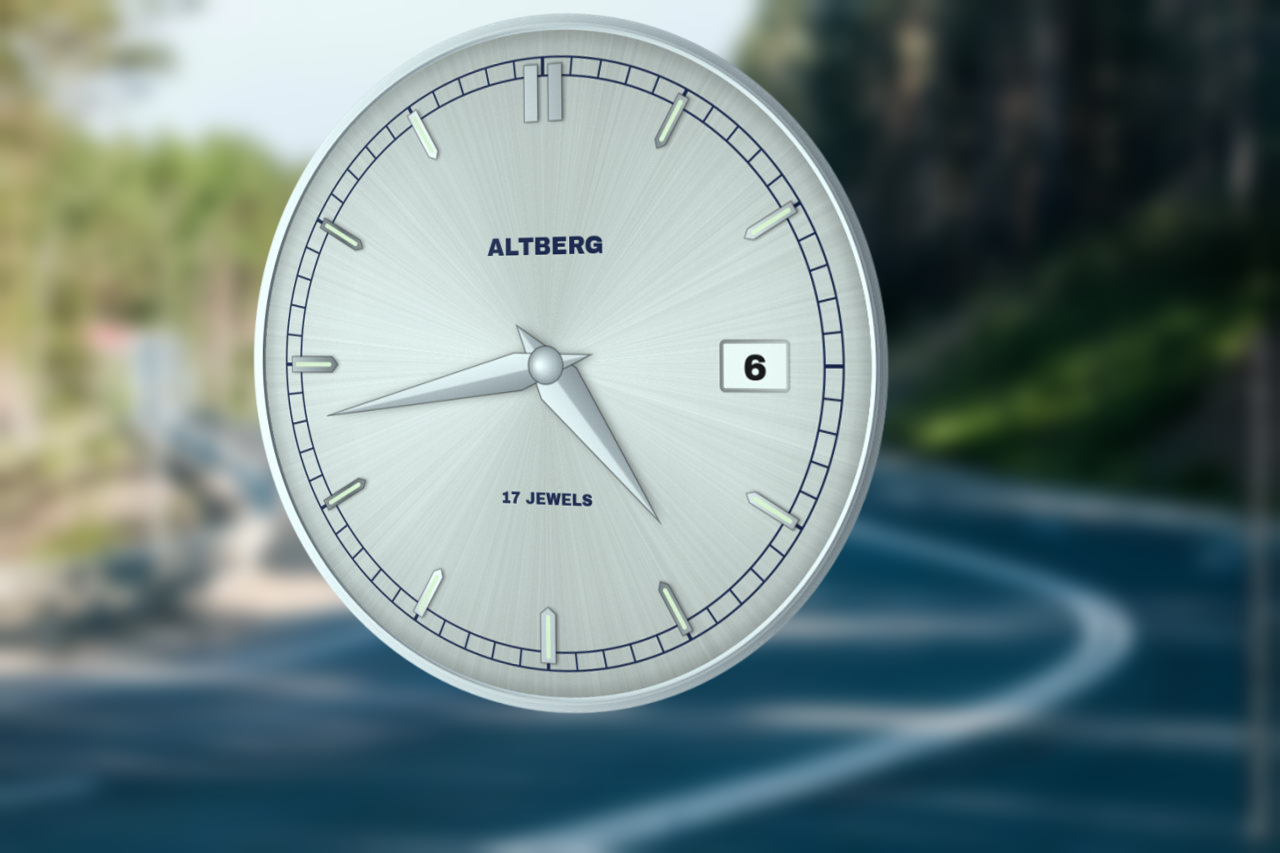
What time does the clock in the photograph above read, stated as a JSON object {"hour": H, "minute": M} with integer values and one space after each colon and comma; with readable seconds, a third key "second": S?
{"hour": 4, "minute": 43}
